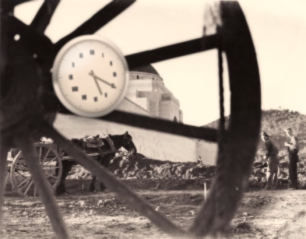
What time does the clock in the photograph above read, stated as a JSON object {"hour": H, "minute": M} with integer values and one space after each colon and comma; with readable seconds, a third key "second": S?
{"hour": 5, "minute": 20}
